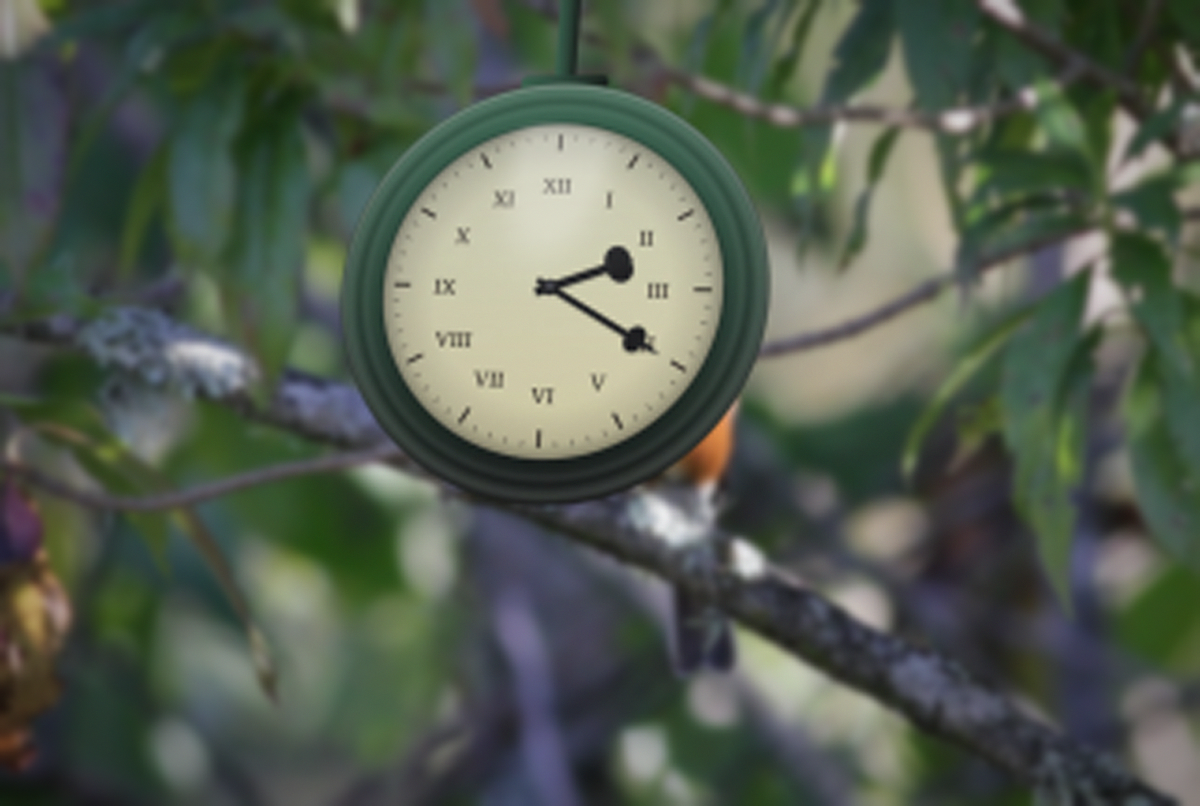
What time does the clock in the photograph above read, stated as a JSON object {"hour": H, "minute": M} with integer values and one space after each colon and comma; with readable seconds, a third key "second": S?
{"hour": 2, "minute": 20}
